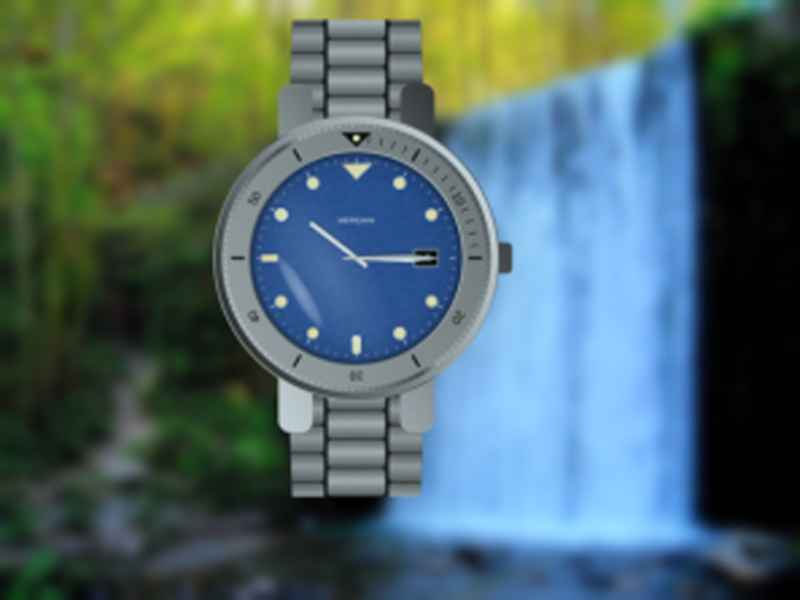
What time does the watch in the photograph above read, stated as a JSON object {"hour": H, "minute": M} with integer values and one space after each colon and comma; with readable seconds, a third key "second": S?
{"hour": 10, "minute": 15}
